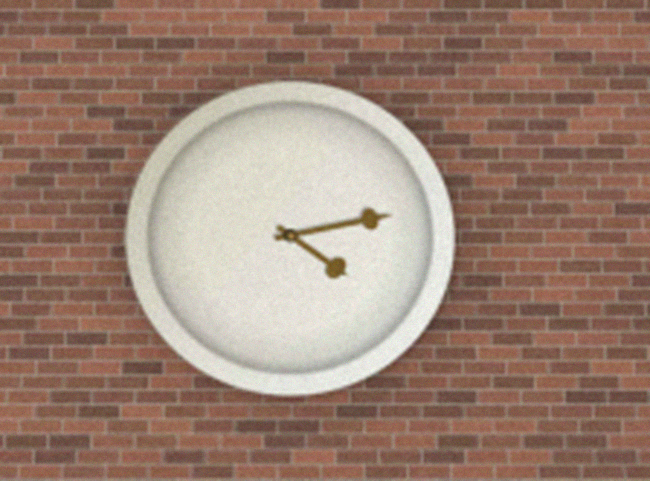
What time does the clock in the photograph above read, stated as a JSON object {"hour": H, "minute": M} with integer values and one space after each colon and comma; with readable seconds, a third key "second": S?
{"hour": 4, "minute": 13}
